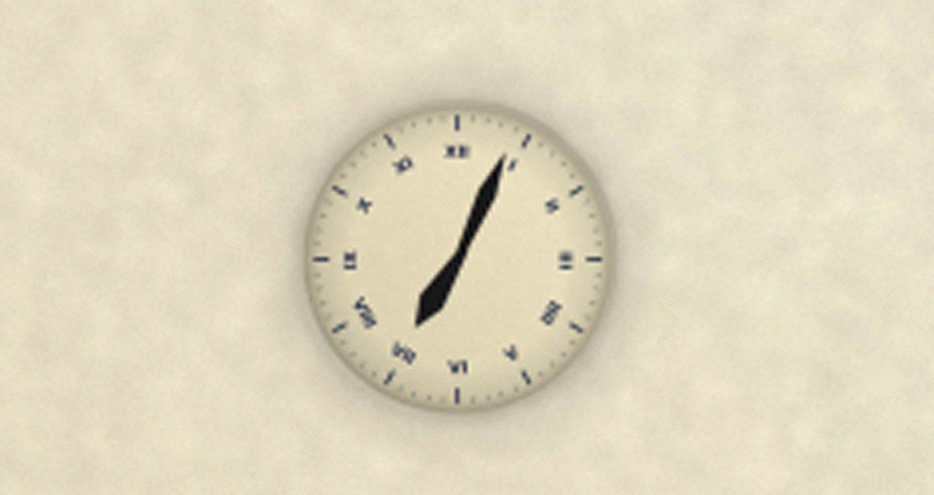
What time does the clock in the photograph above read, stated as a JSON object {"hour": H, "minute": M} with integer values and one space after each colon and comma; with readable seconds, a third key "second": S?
{"hour": 7, "minute": 4}
